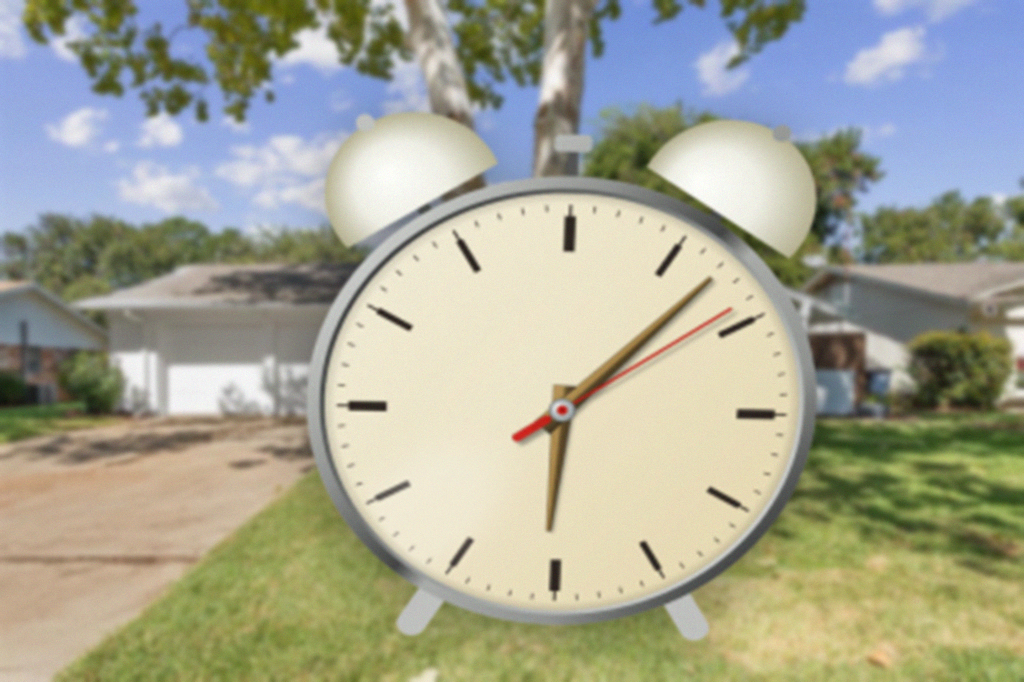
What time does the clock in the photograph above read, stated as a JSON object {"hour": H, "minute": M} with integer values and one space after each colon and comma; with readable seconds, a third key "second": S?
{"hour": 6, "minute": 7, "second": 9}
